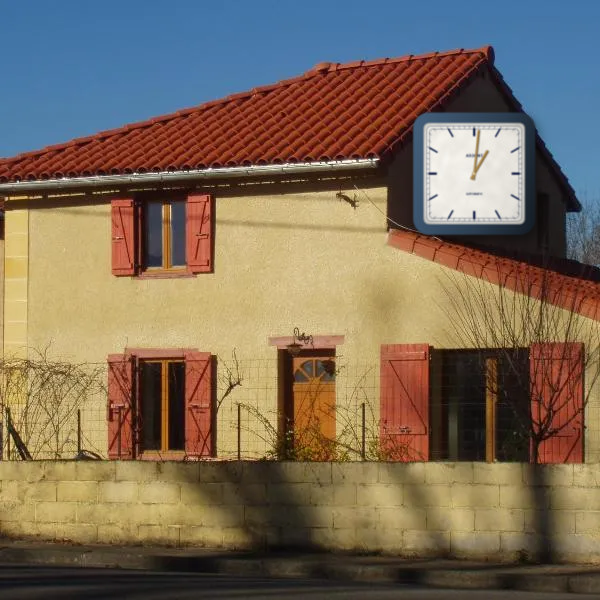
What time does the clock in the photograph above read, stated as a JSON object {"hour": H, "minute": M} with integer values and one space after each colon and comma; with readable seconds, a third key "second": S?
{"hour": 1, "minute": 1}
